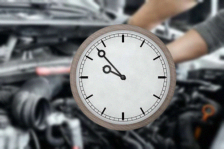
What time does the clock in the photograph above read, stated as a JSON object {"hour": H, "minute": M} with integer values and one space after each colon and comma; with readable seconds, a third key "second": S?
{"hour": 9, "minute": 53}
